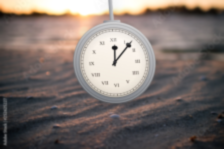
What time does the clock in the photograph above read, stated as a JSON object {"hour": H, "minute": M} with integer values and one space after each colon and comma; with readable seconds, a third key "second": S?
{"hour": 12, "minute": 7}
